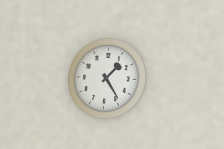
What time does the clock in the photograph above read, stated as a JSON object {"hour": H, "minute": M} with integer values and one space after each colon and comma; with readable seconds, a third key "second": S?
{"hour": 1, "minute": 24}
